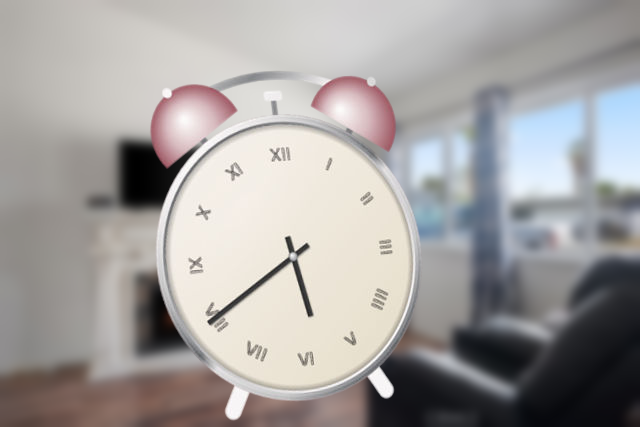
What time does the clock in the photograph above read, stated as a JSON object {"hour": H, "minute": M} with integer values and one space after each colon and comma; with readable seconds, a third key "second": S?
{"hour": 5, "minute": 40}
